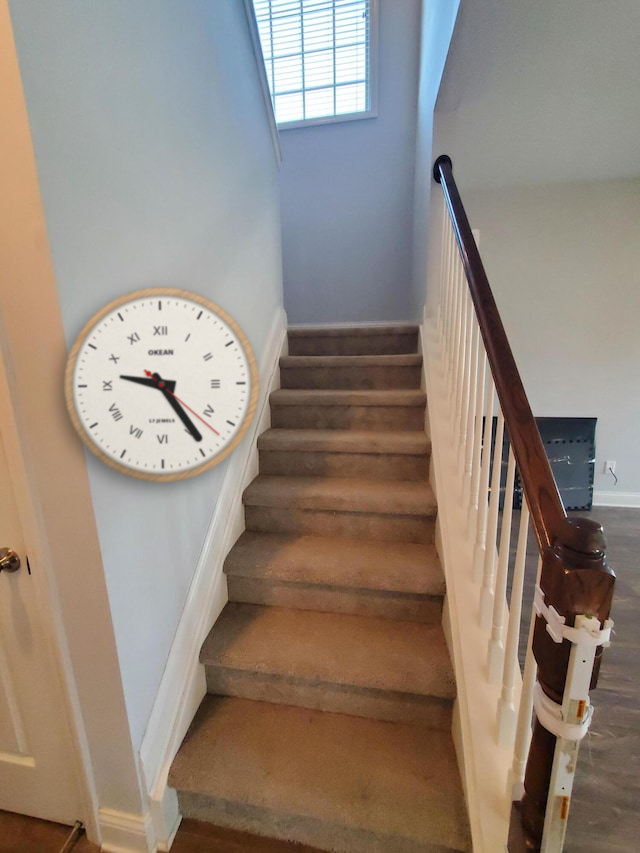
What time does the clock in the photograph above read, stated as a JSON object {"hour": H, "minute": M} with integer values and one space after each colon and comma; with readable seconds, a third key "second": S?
{"hour": 9, "minute": 24, "second": 22}
